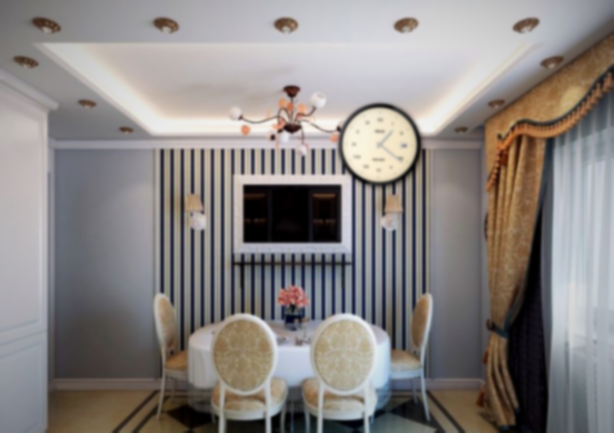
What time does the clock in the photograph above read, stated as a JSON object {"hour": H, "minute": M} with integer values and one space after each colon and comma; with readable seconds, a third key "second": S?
{"hour": 1, "minute": 21}
